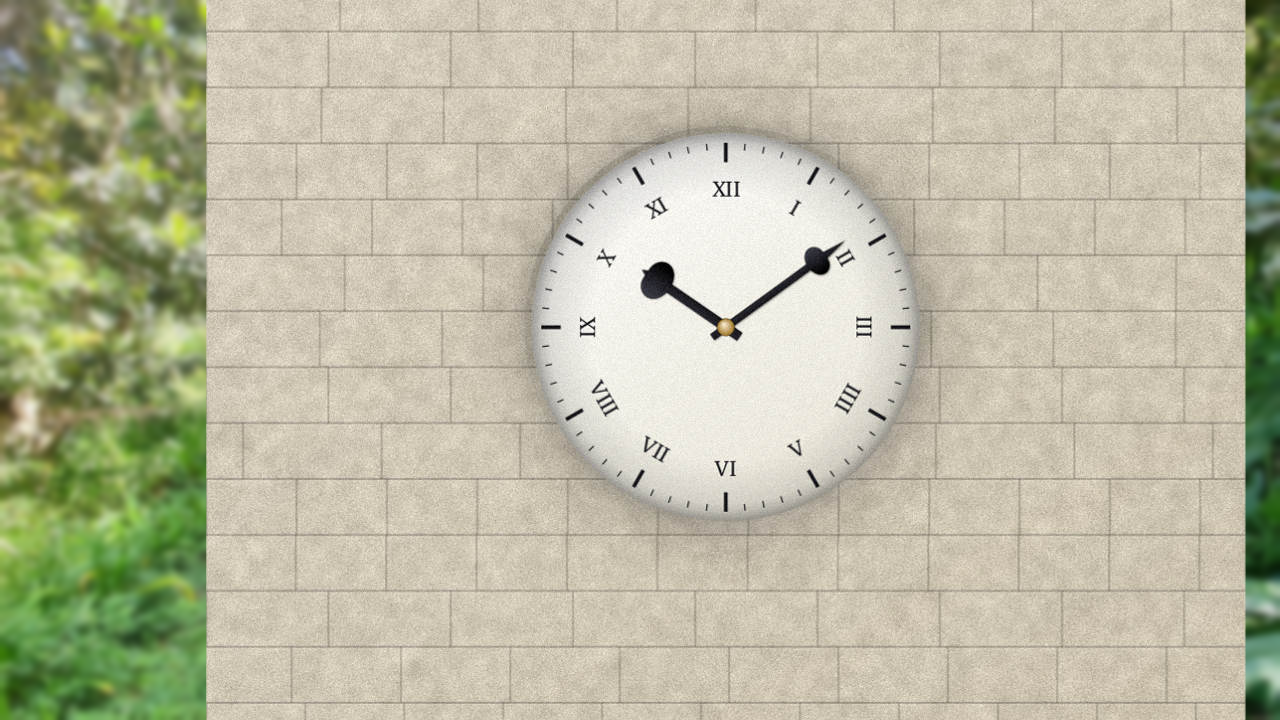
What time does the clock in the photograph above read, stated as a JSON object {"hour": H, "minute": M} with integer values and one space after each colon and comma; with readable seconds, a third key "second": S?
{"hour": 10, "minute": 9}
